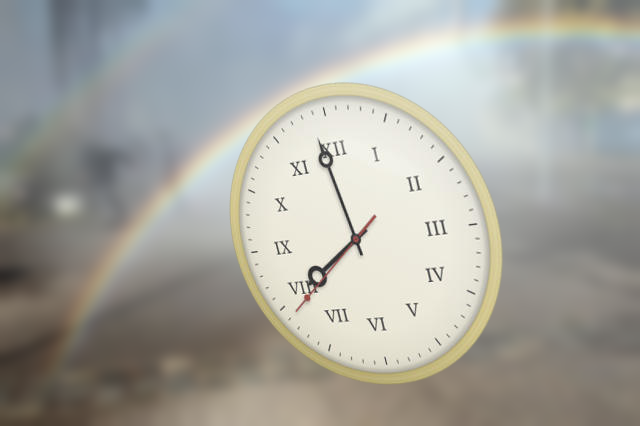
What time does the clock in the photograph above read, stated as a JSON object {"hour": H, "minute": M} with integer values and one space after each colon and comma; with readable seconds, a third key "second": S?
{"hour": 7, "minute": 58, "second": 39}
